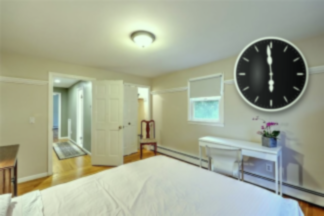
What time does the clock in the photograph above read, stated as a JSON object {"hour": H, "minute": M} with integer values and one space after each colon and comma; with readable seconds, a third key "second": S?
{"hour": 5, "minute": 59}
